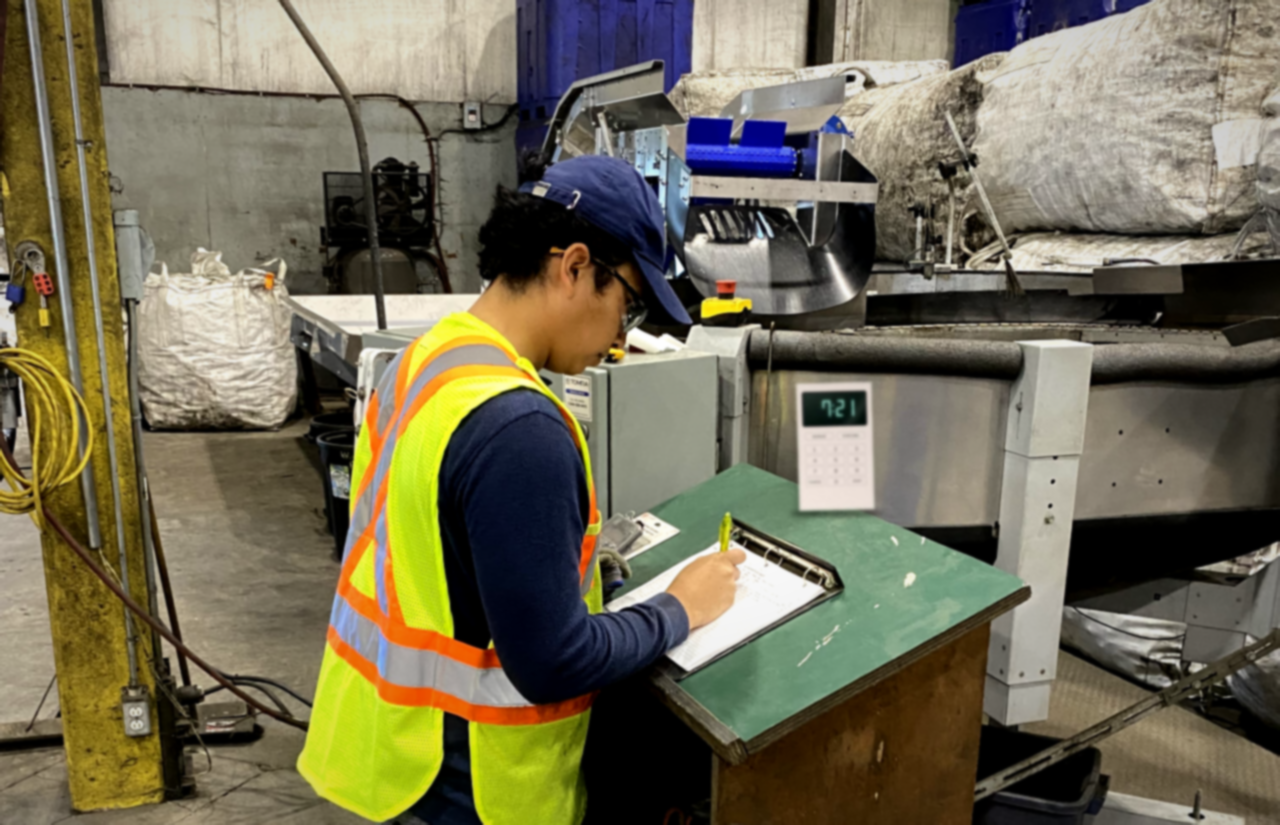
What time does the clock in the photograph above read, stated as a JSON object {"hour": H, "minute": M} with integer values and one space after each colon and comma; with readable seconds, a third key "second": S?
{"hour": 7, "minute": 21}
